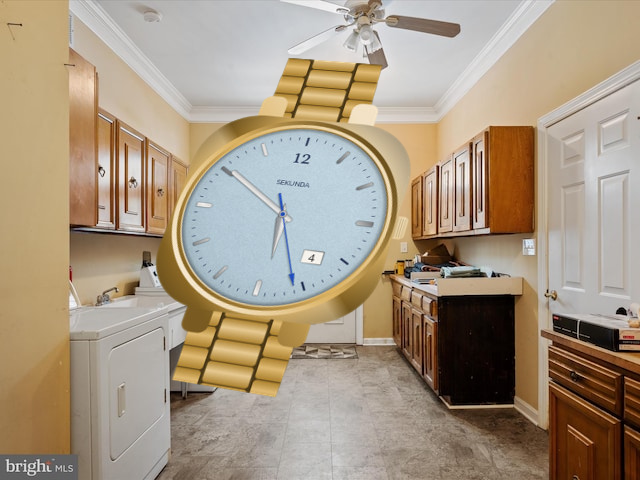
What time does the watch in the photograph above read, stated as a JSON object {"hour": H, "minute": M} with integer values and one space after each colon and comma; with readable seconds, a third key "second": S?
{"hour": 5, "minute": 50, "second": 26}
